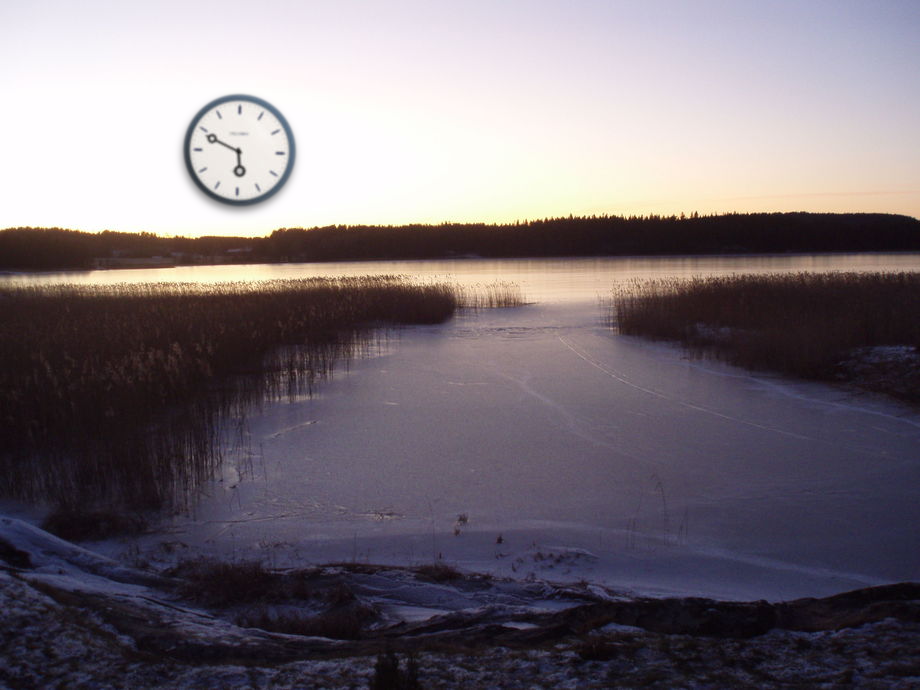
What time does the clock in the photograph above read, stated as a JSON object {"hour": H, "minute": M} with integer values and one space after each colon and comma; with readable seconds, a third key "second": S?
{"hour": 5, "minute": 49}
